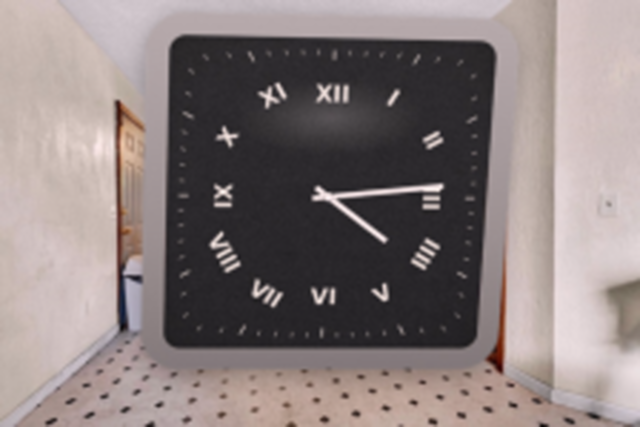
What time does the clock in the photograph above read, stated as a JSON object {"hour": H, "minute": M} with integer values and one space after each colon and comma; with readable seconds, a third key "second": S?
{"hour": 4, "minute": 14}
